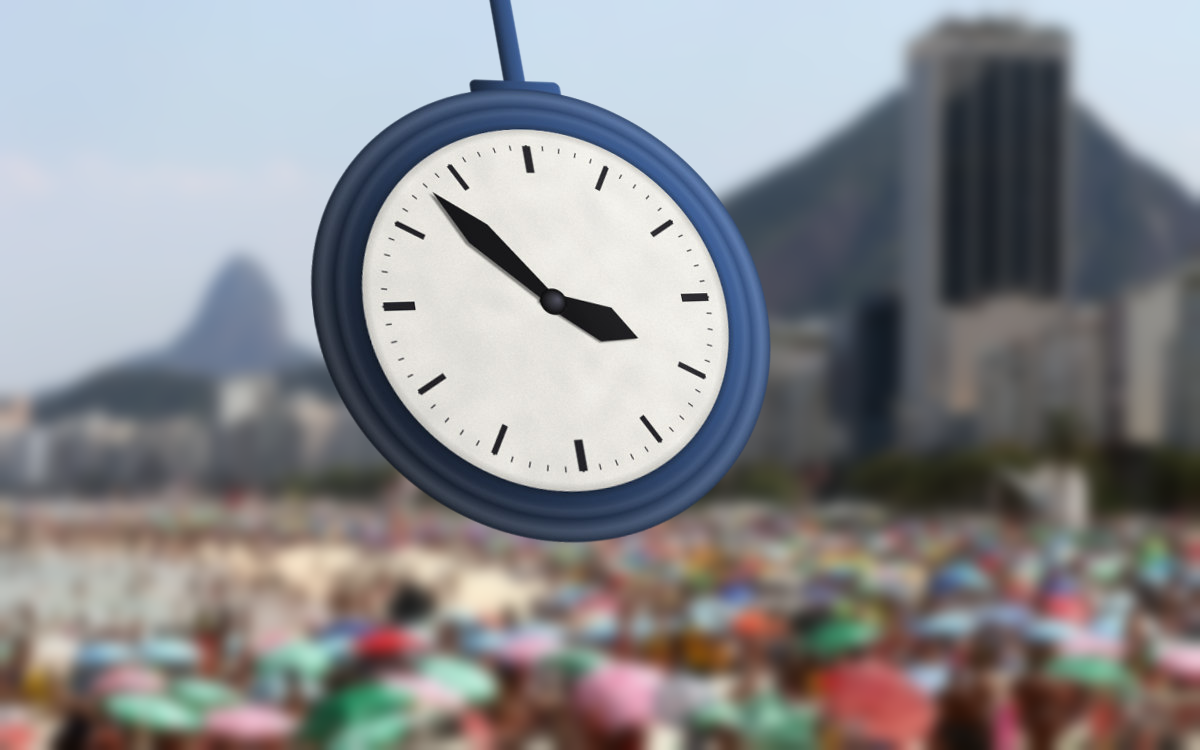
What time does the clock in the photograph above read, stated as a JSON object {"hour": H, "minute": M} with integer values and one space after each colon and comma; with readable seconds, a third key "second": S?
{"hour": 3, "minute": 53}
